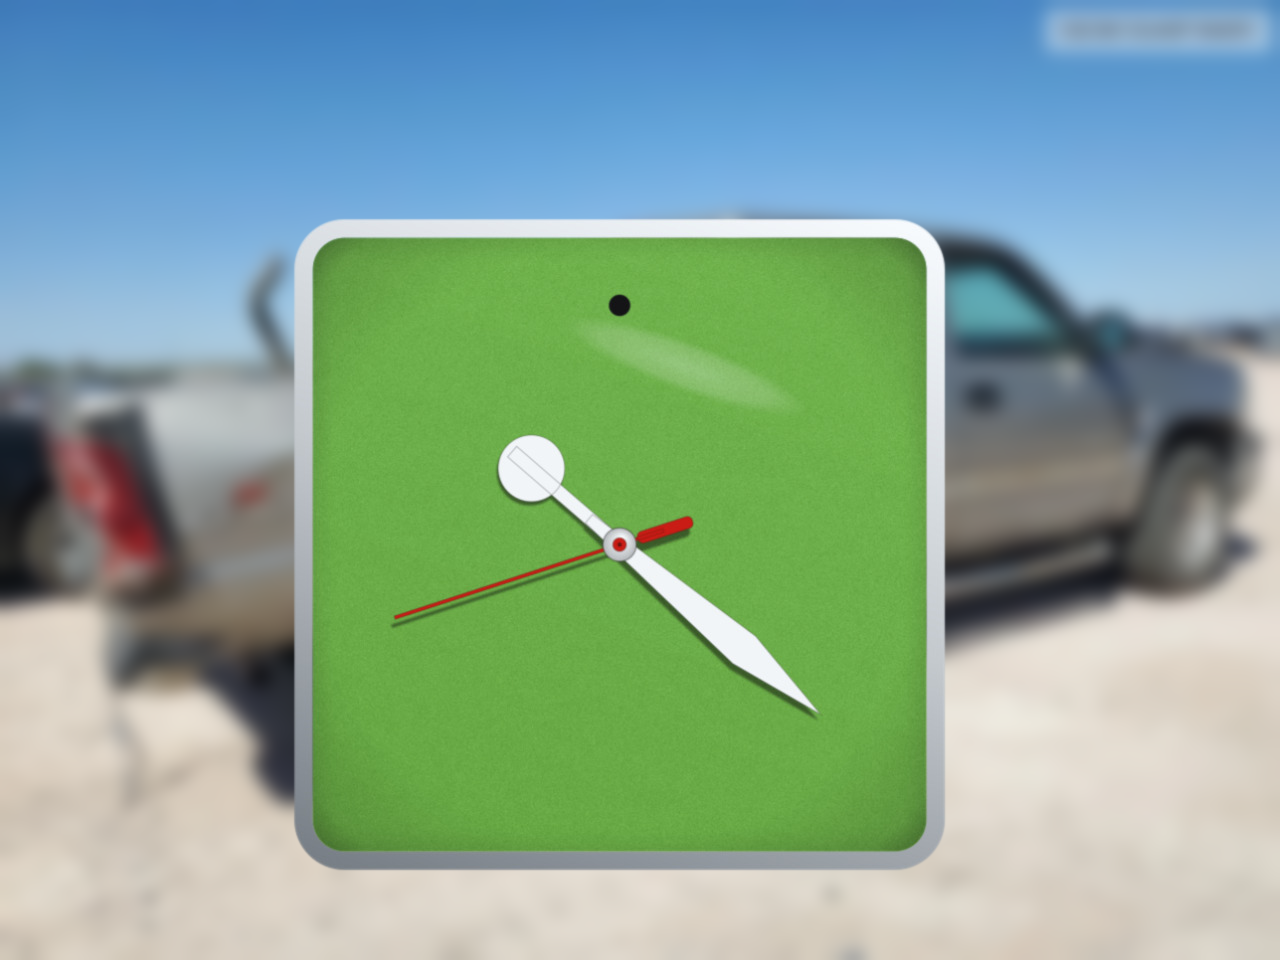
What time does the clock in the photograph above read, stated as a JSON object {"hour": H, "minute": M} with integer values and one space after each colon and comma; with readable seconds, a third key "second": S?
{"hour": 10, "minute": 21, "second": 42}
